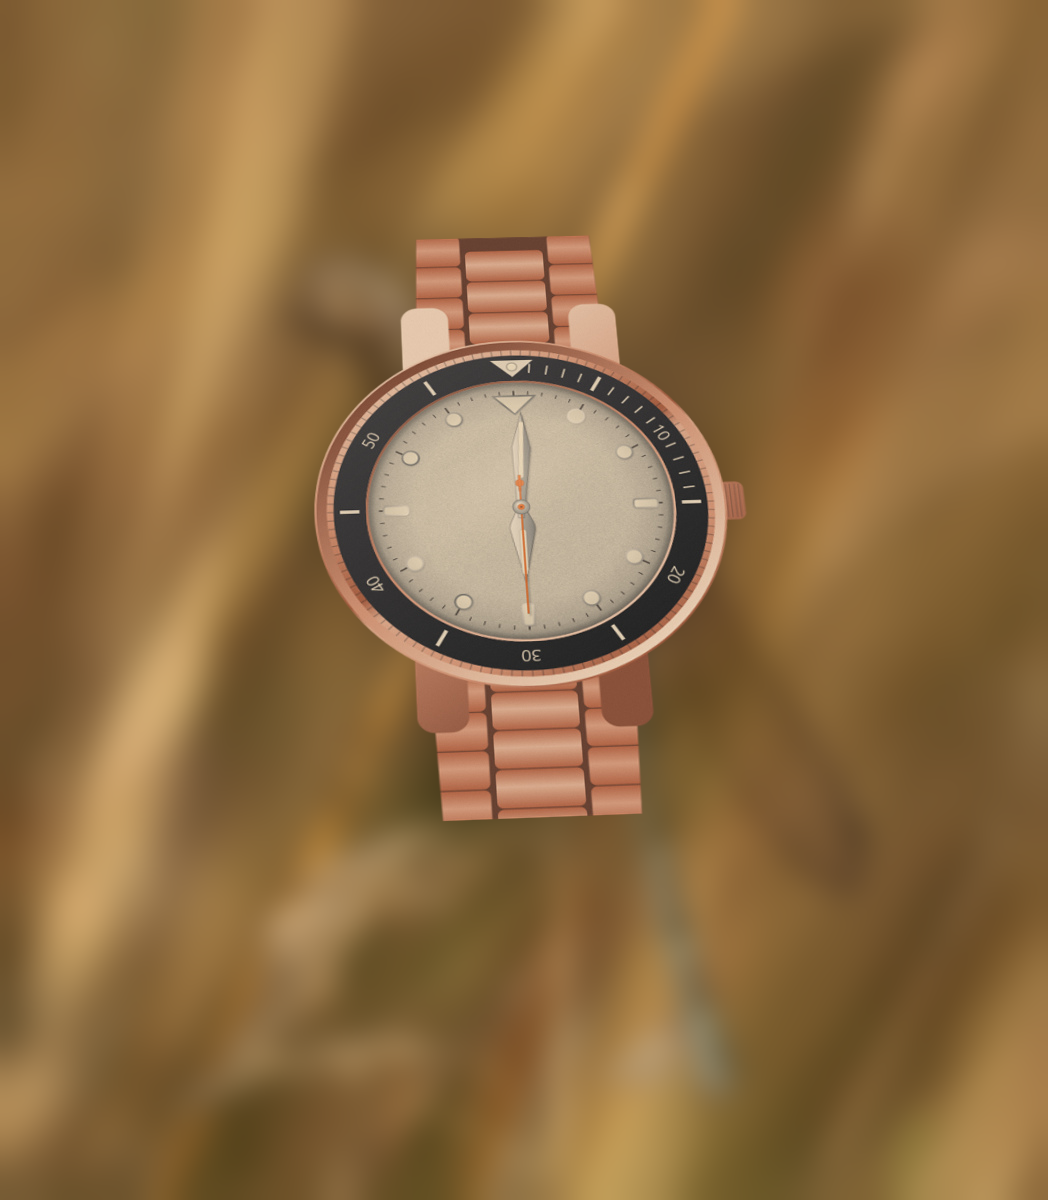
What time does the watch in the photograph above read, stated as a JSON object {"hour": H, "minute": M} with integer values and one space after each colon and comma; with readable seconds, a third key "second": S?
{"hour": 6, "minute": 0, "second": 30}
